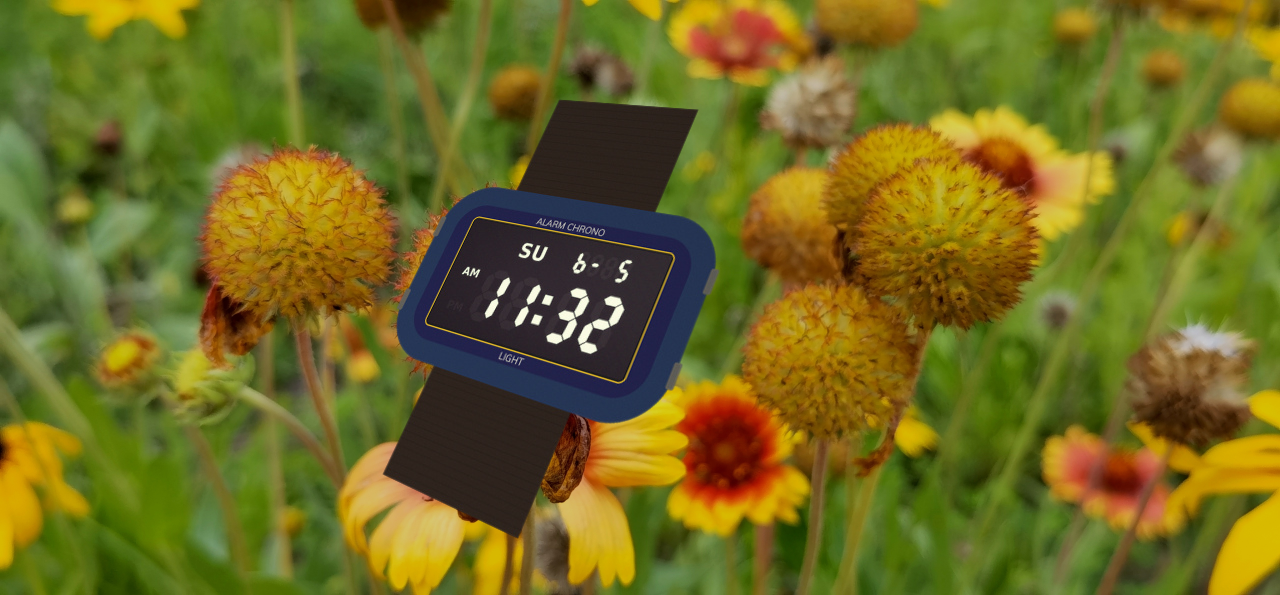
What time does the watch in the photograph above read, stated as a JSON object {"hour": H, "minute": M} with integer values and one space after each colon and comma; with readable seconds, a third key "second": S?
{"hour": 11, "minute": 32}
